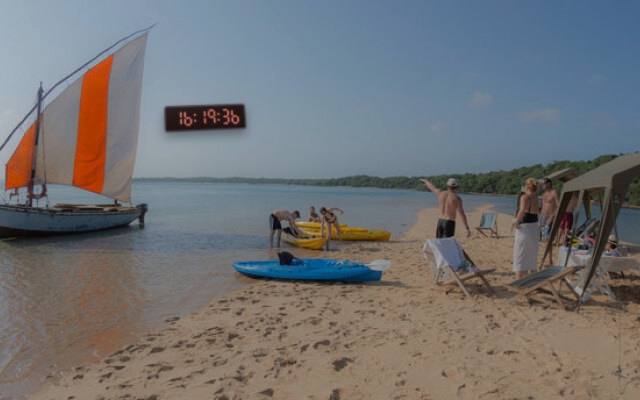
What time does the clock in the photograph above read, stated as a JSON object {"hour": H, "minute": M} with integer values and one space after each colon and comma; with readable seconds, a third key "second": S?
{"hour": 16, "minute": 19, "second": 36}
